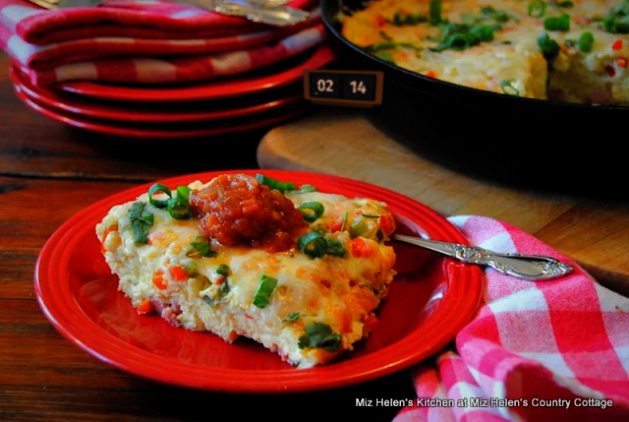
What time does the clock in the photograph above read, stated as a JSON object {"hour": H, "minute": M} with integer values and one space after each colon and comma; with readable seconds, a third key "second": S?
{"hour": 2, "minute": 14}
